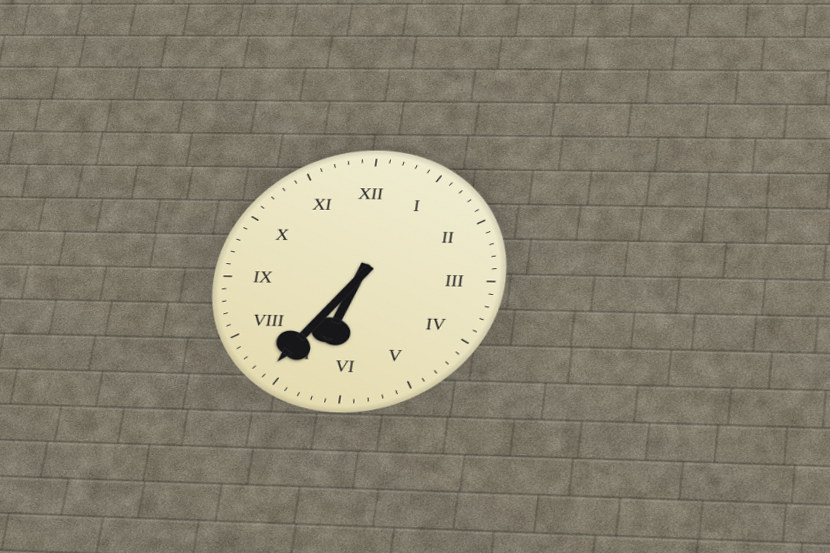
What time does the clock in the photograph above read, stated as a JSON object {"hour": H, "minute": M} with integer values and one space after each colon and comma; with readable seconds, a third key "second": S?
{"hour": 6, "minute": 36}
